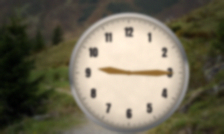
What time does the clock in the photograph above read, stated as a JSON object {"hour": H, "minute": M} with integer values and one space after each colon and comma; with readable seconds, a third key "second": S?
{"hour": 9, "minute": 15}
